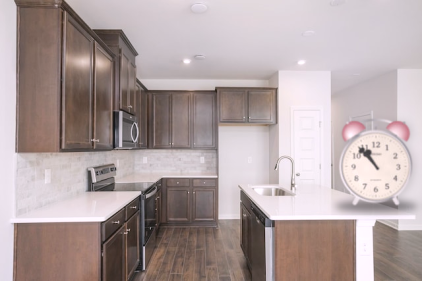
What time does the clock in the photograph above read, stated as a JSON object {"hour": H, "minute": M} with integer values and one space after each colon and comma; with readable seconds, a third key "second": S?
{"hour": 10, "minute": 53}
